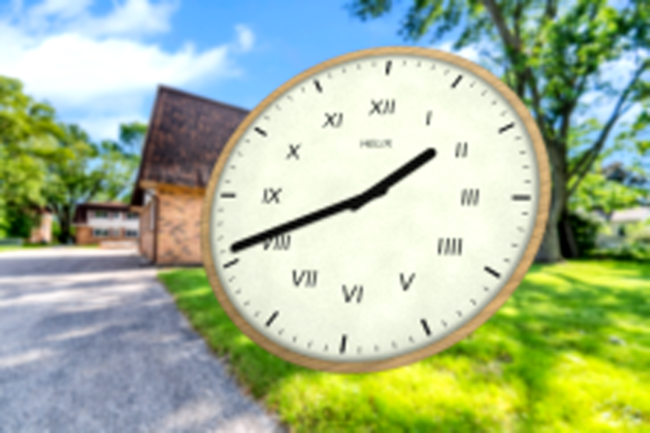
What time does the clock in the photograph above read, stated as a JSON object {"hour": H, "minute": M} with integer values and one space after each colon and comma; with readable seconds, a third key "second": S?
{"hour": 1, "minute": 41}
